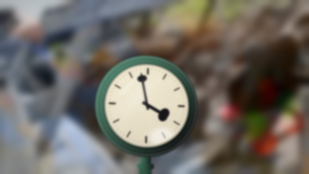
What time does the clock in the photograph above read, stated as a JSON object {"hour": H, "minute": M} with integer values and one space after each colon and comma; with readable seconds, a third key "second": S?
{"hour": 3, "minute": 58}
